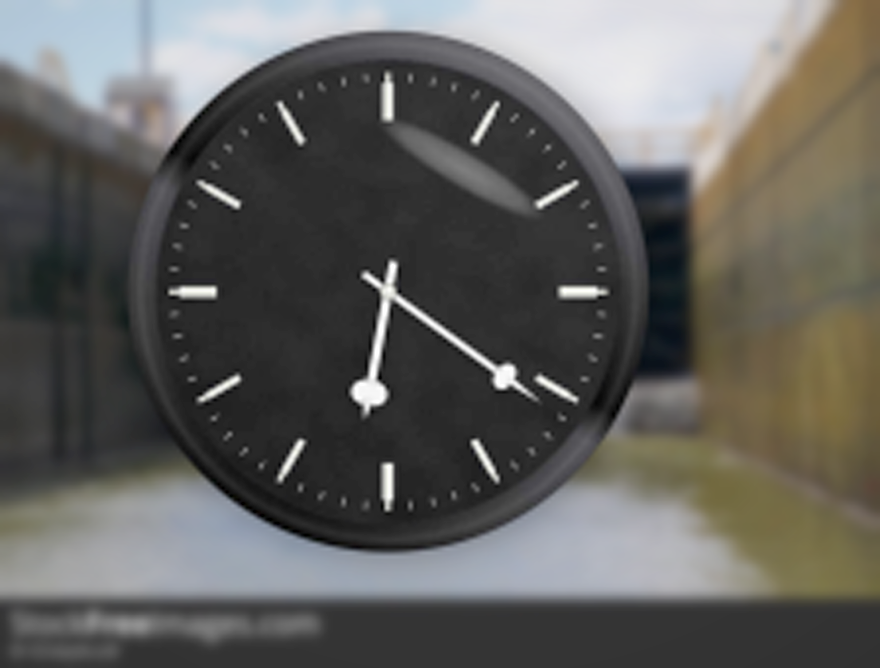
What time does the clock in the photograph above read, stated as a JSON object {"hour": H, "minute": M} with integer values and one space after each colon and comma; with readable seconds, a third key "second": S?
{"hour": 6, "minute": 21}
